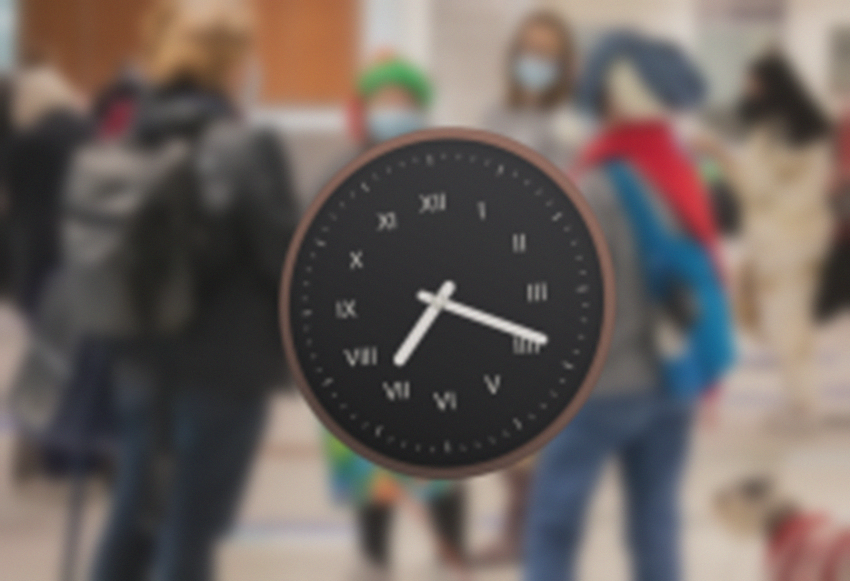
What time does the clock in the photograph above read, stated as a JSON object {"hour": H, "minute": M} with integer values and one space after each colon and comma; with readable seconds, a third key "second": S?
{"hour": 7, "minute": 19}
